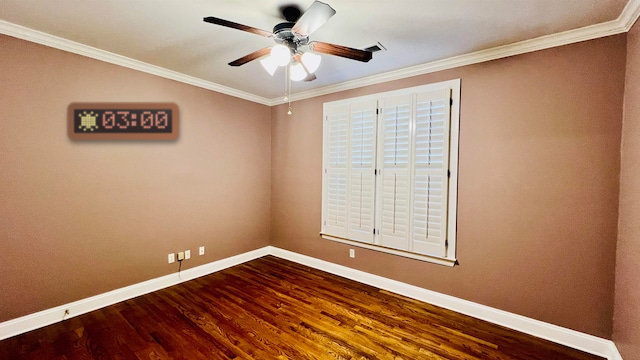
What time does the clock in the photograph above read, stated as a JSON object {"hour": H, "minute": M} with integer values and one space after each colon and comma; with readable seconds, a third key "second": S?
{"hour": 3, "minute": 0}
